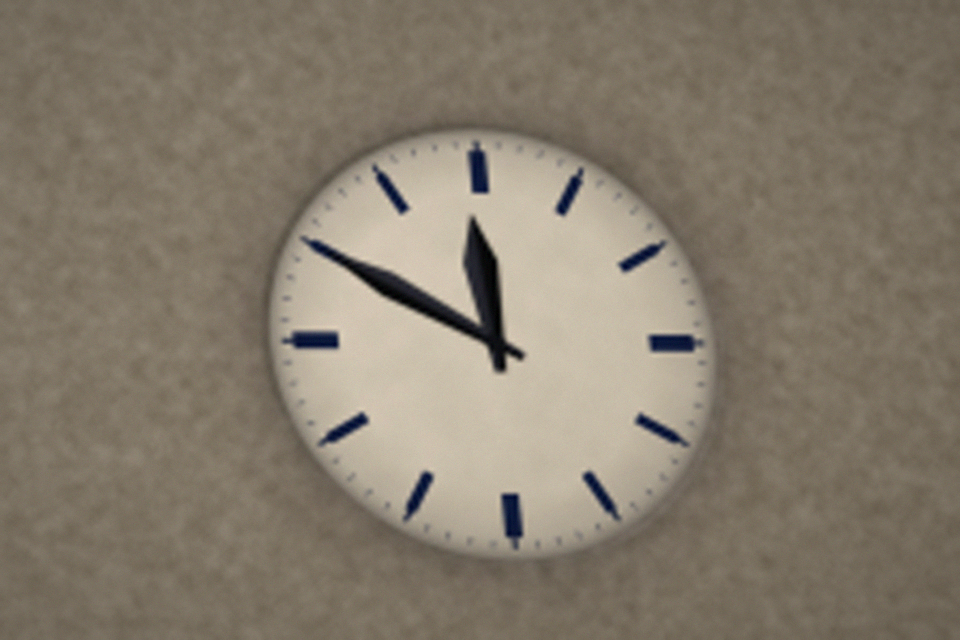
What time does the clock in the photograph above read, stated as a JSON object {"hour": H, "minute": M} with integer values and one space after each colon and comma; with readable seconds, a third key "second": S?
{"hour": 11, "minute": 50}
